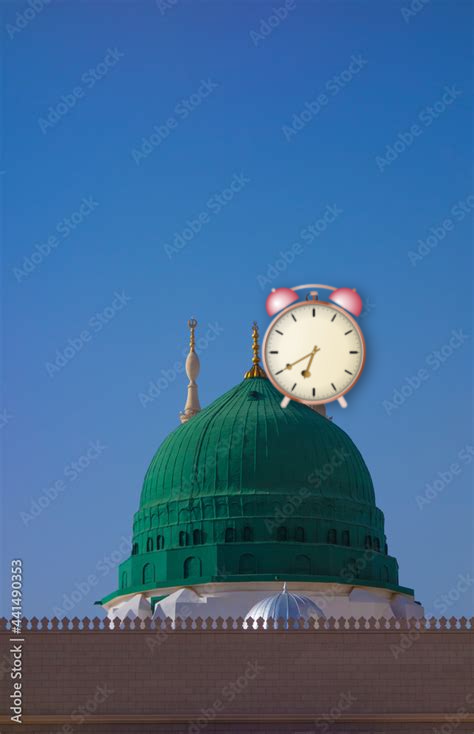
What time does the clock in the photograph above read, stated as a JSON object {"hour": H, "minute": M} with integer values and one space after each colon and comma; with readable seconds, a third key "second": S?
{"hour": 6, "minute": 40}
